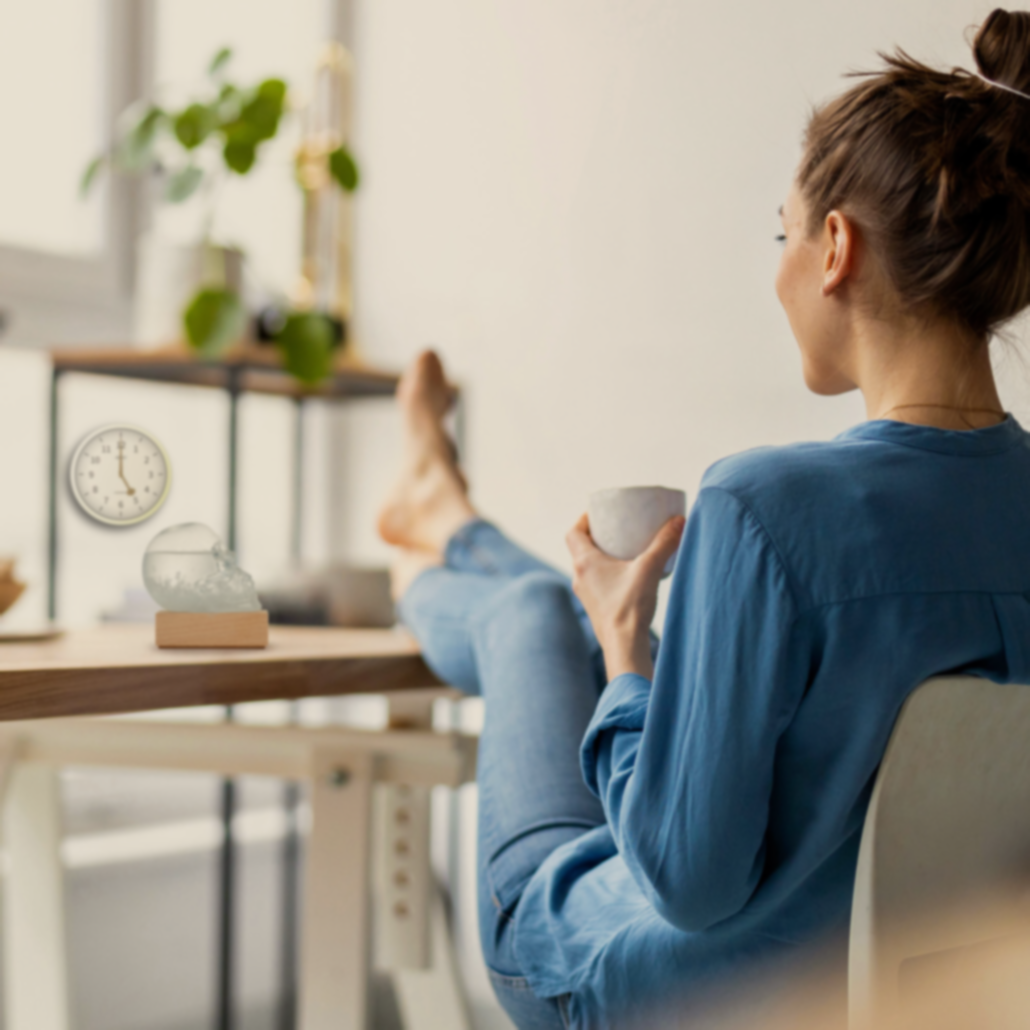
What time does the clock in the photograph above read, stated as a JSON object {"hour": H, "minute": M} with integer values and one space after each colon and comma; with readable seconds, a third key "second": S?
{"hour": 5, "minute": 0}
